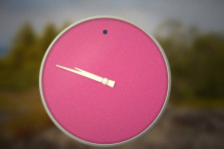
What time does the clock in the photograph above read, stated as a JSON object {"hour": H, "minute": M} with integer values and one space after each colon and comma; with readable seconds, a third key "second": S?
{"hour": 9, "minute": 48}
